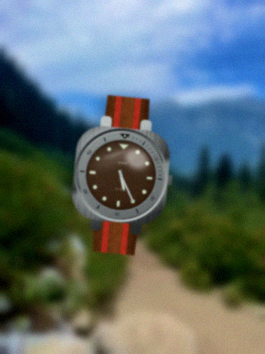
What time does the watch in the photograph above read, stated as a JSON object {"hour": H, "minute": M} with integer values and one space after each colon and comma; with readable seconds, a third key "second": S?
{"hour": 5, "minute": 25}
